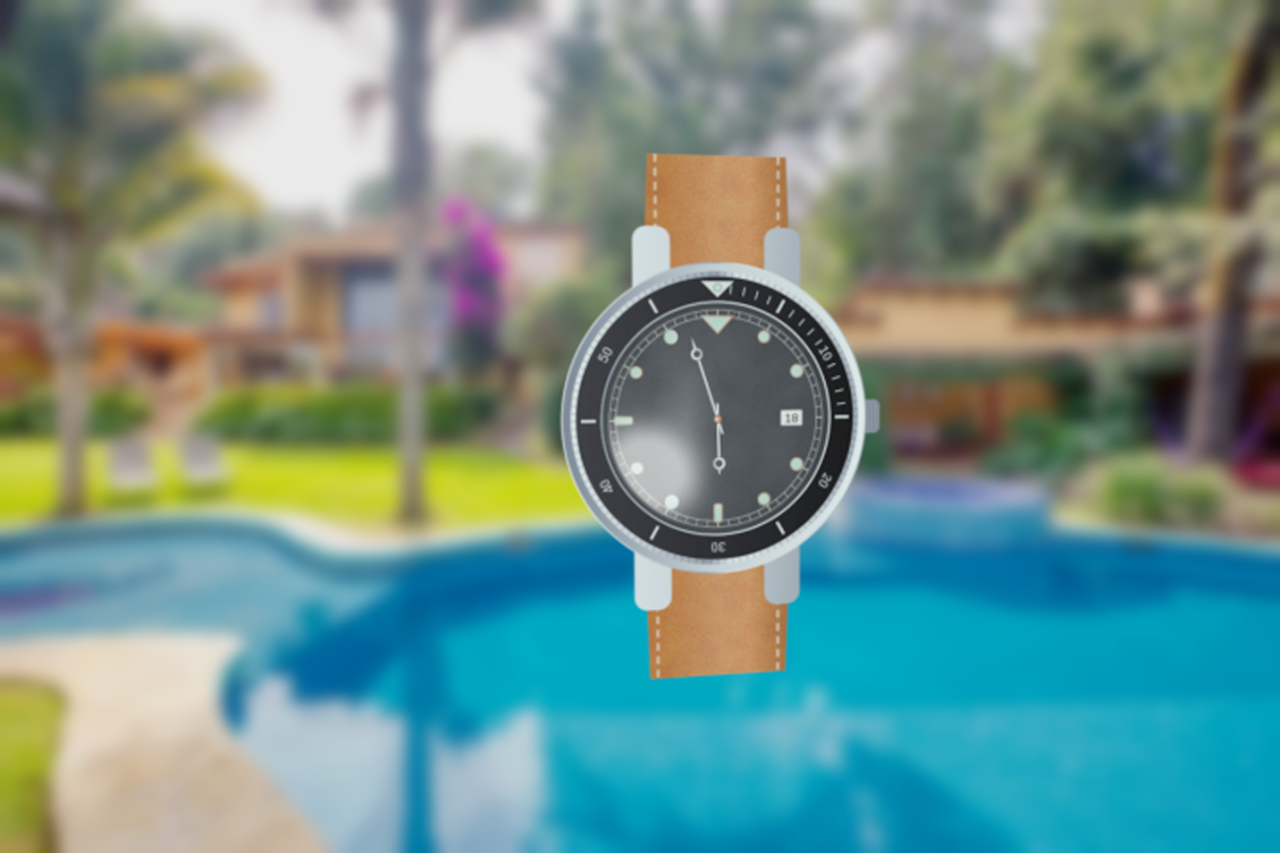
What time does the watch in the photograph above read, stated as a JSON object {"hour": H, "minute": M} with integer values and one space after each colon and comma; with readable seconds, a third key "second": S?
{"hour": 5, "minute": 57}
